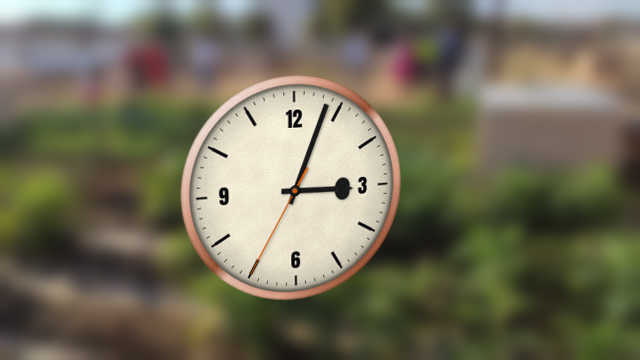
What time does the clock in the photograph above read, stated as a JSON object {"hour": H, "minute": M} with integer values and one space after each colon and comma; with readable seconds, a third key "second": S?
{"hour": 3, "minute": 3, "second": 35}
